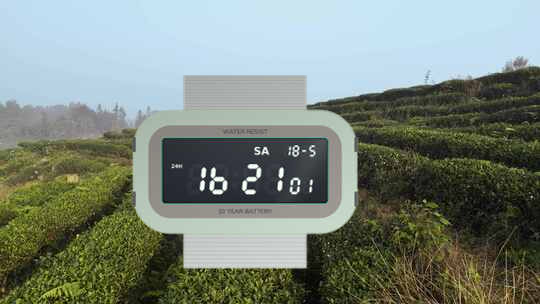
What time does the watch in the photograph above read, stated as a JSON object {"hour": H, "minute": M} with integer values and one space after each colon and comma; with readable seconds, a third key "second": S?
{"hour": 16, "minute": 21, "second": 1}
